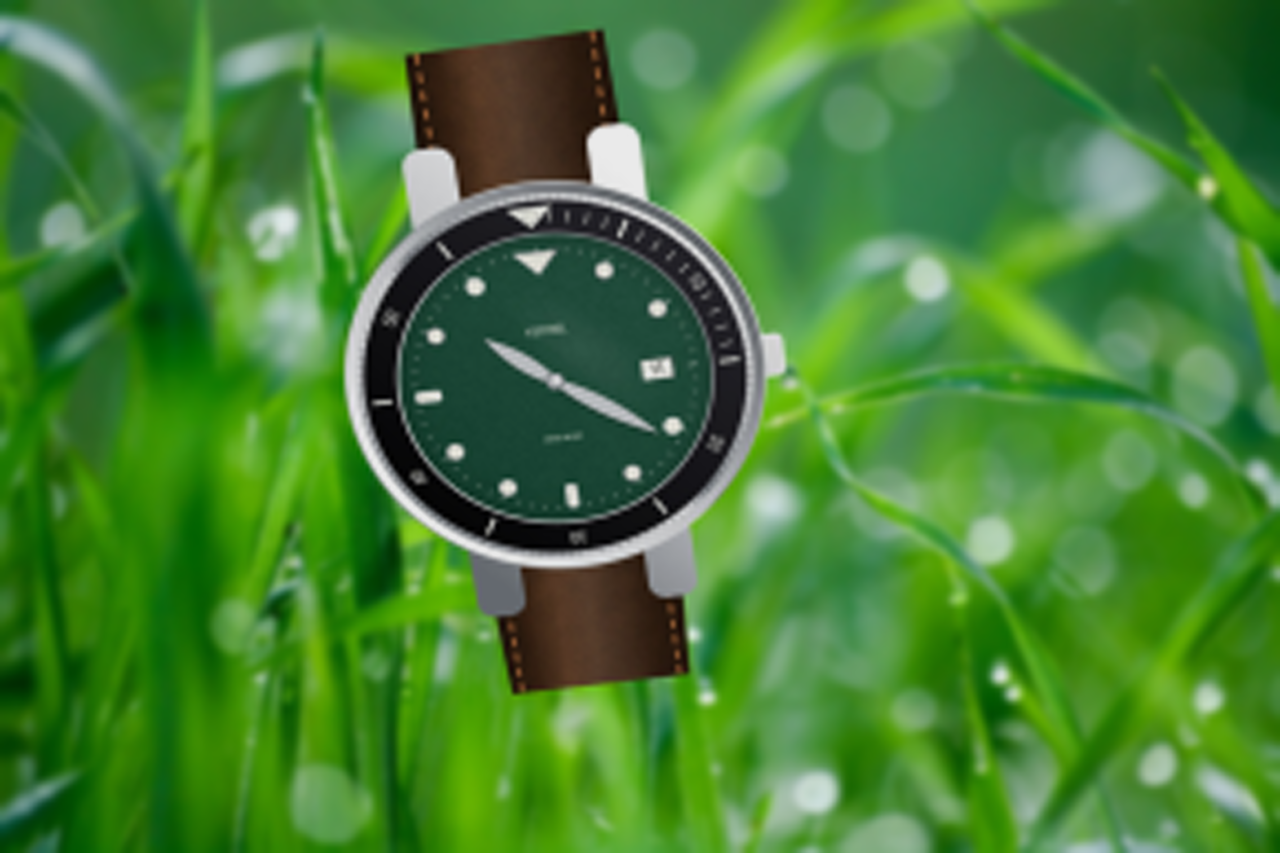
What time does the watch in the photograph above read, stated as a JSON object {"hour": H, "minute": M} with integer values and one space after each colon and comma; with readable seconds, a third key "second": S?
{"hour": 10, "minute": 21}
